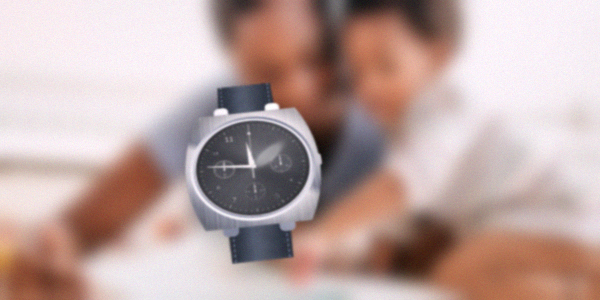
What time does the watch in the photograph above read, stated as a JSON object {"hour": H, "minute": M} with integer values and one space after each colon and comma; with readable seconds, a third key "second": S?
{"hour": 11, "minute": 46}
